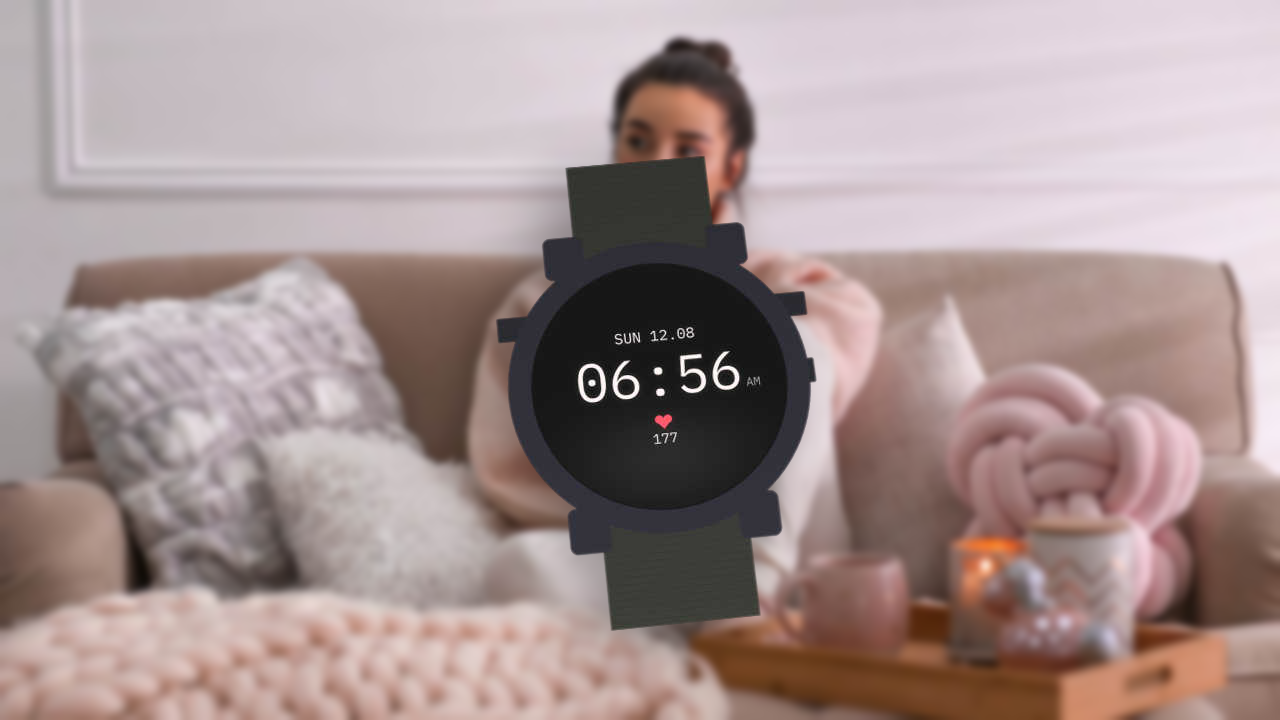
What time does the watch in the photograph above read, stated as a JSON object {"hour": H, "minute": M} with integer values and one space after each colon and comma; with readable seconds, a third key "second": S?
{"hour": 6, "minute": 56}
